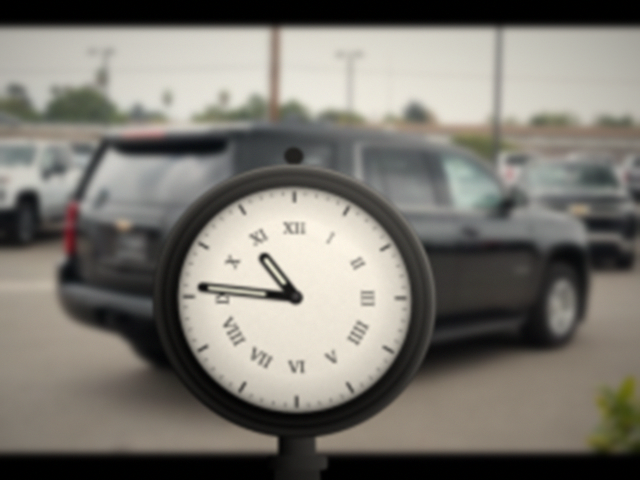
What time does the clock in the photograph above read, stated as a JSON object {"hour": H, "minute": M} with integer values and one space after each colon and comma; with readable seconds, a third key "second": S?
{"hour": 10, "minute": 46}
